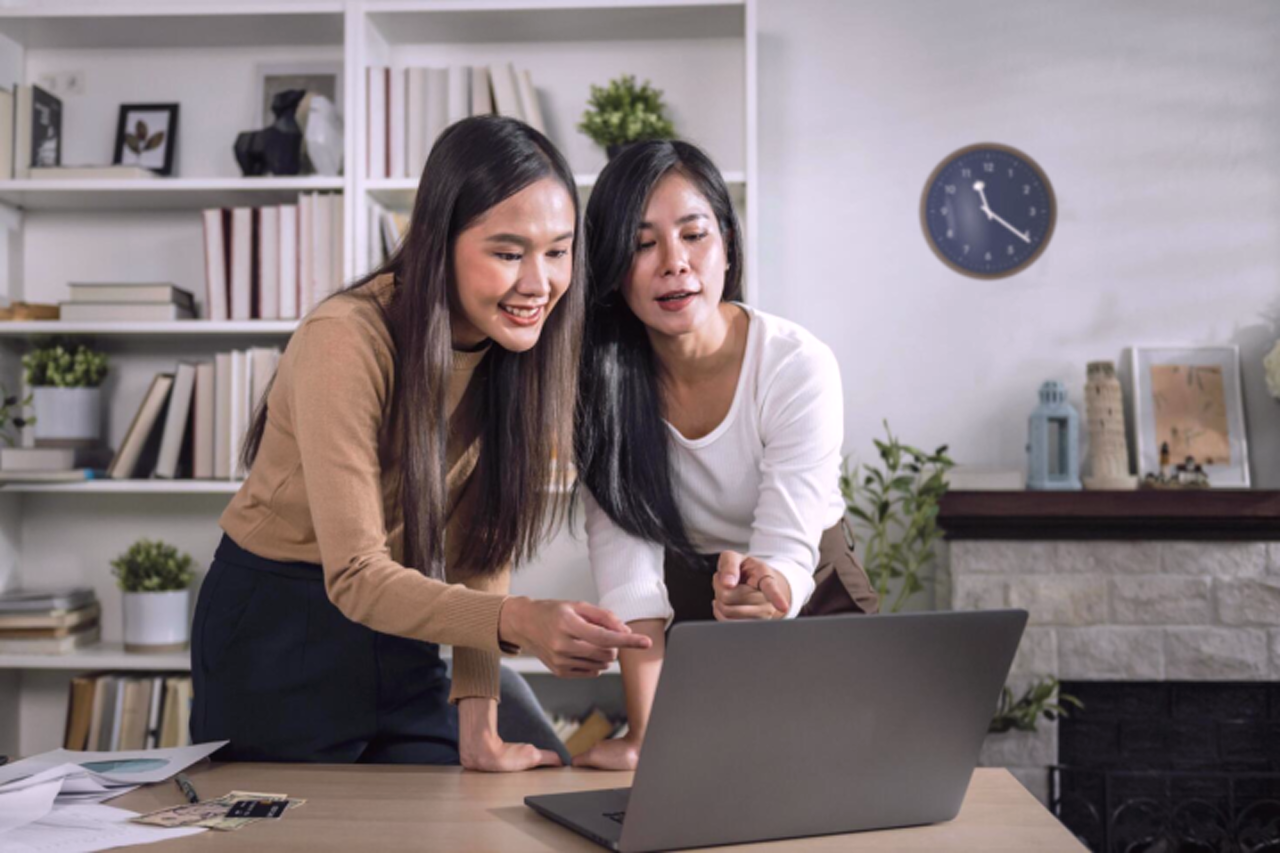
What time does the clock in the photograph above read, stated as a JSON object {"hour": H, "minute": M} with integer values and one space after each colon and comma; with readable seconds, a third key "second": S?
{"hour": 11, "minute": 21}
